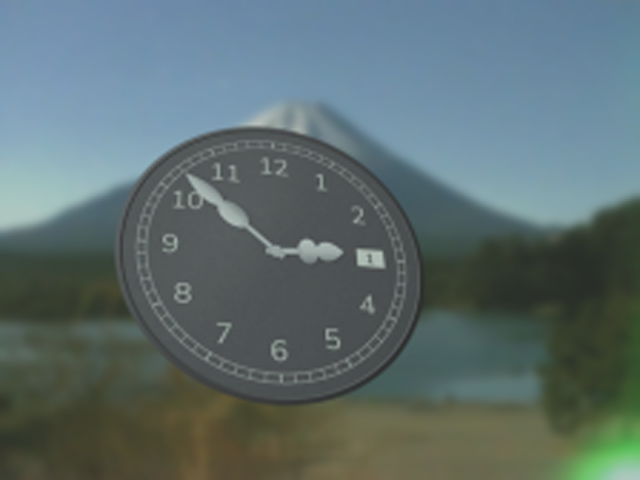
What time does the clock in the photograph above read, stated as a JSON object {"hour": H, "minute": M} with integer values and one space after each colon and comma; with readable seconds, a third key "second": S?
{"hour": 2, "minute": 52}
